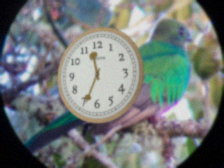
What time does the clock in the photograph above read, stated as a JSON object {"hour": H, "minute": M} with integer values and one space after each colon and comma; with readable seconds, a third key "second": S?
{"hour": 11, "minute": 34}
